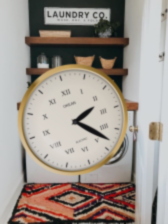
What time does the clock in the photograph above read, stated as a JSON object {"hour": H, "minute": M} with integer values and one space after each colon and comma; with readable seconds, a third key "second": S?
{"hour": 2, "minute": 23}
